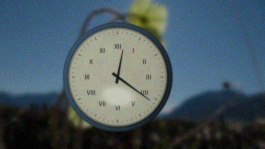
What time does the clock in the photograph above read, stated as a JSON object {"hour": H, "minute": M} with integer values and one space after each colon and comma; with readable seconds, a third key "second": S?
{"hour": 12, "minute": 21}
